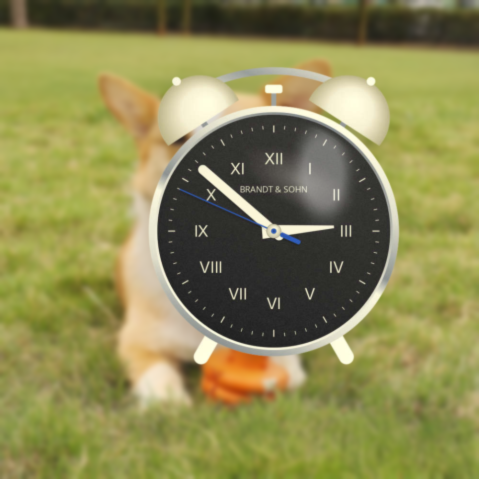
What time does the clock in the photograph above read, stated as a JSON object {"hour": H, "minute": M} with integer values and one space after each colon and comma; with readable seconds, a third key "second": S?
{"hour": 2, "minute": 51, "second": 49}
